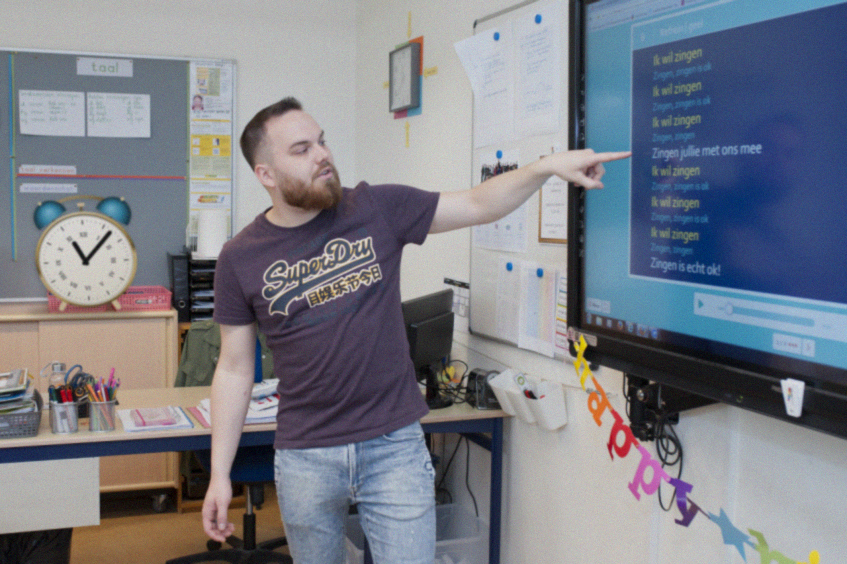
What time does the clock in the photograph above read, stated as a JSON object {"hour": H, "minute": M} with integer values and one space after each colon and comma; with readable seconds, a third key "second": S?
{"hour": 11, "minute": 7}
